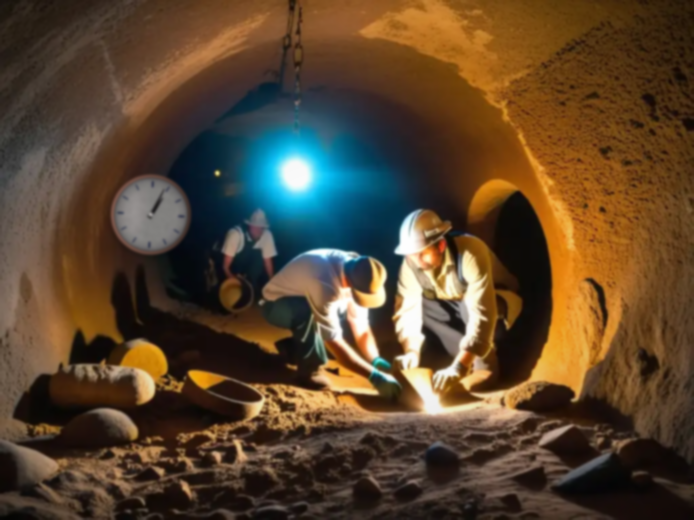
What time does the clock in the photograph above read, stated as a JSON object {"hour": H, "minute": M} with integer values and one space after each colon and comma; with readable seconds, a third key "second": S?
{"hour": 1, "minute": 4}
